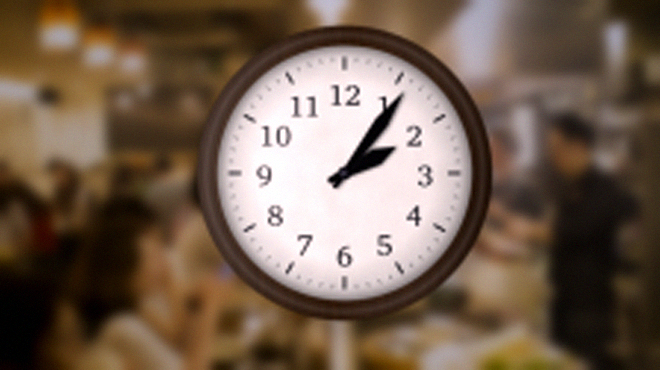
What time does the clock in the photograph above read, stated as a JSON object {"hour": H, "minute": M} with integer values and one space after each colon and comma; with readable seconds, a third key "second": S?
{"hour": 2, "minute": 6}
